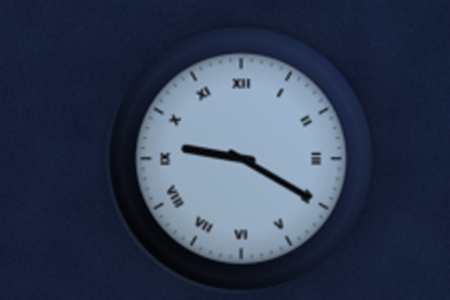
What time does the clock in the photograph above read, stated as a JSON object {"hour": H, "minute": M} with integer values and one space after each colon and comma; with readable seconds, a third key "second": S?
{"hour": 9, "minute": 20}
